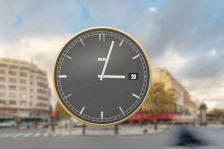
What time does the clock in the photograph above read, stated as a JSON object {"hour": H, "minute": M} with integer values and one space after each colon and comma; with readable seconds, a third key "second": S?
{"hour": 3, "minute": 3}
